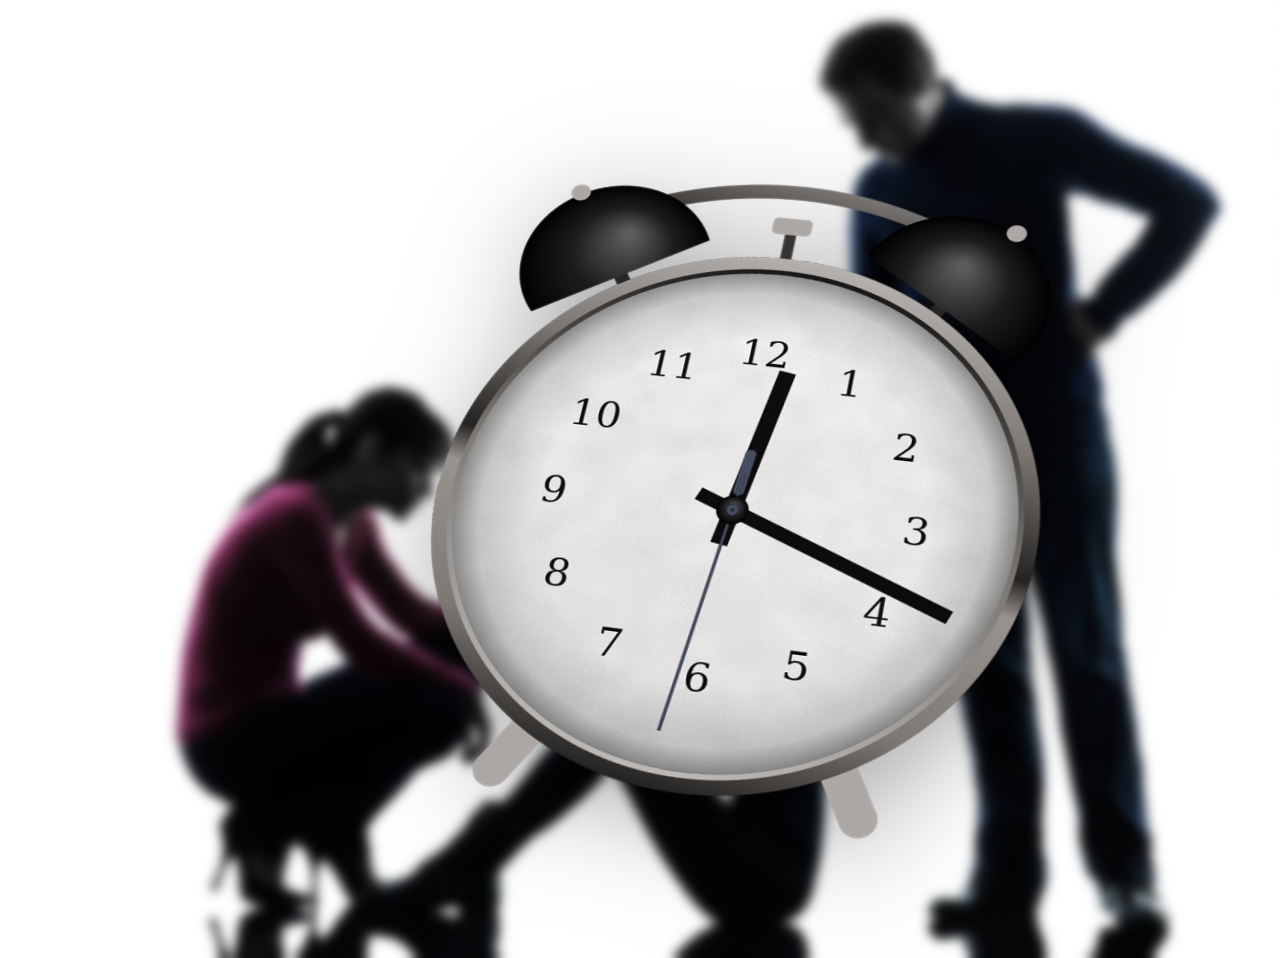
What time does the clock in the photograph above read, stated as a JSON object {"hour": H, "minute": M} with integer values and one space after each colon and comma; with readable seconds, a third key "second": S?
{"hour": 12, "minute": 18, "second": 31}
